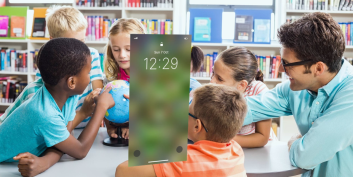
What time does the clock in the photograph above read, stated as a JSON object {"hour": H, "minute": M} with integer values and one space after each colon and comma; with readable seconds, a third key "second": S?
{"hour": 12, "minute": 29}
